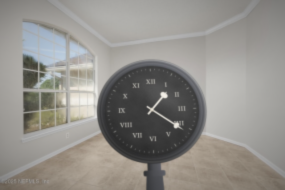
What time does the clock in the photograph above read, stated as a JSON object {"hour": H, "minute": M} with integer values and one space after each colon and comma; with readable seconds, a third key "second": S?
{"hour": 1, "minute": 21}
